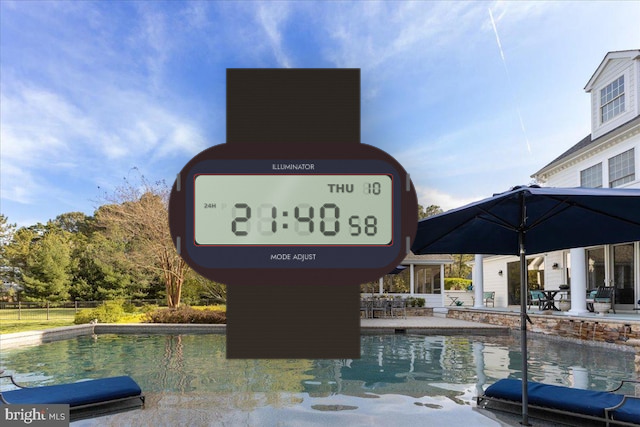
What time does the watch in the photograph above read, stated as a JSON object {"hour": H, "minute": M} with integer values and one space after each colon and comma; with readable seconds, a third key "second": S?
{"hour": 21, "minute": 40, "second": 58}
